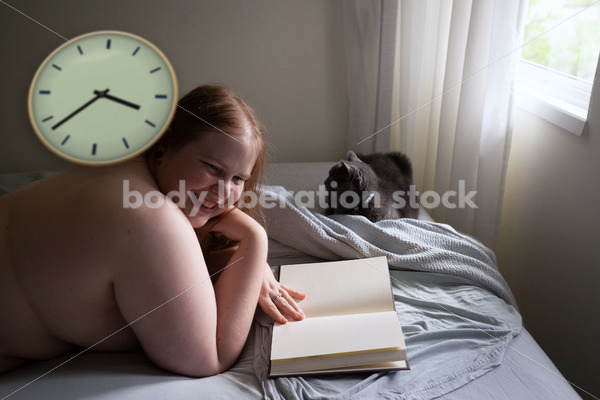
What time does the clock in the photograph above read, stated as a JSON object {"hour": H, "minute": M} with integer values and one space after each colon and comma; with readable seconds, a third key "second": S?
{"hour": 3, "minute": 38}
